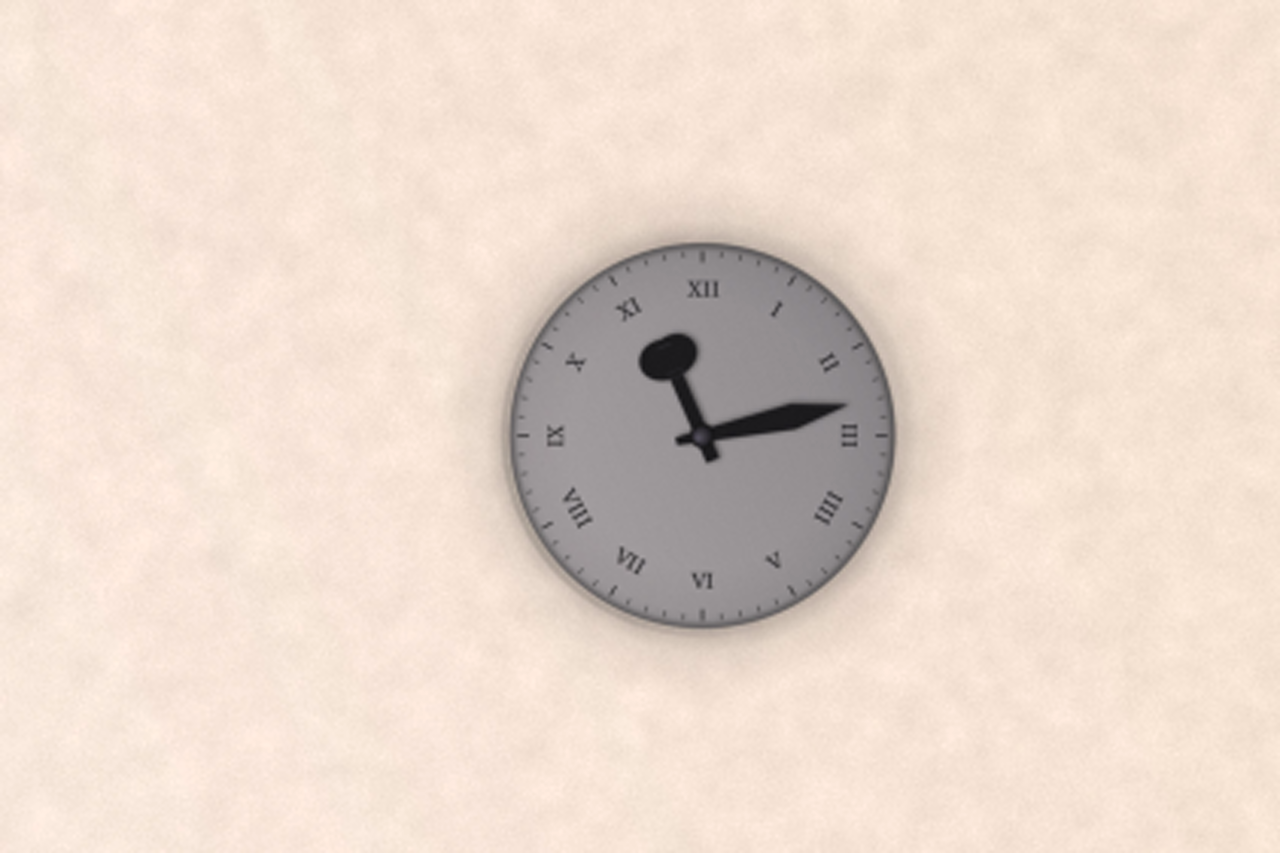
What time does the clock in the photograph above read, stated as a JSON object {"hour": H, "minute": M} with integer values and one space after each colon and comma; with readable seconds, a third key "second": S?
{"hour": 11, "minute": 13}
